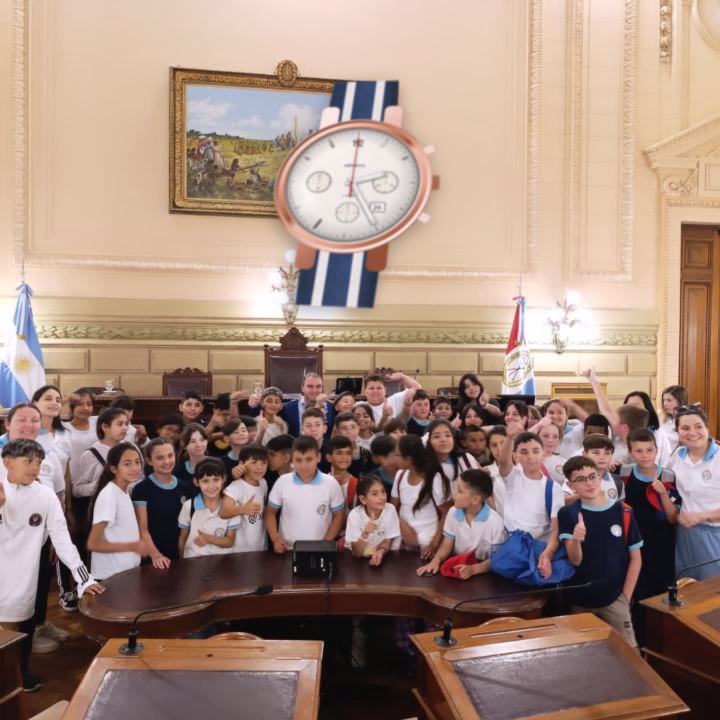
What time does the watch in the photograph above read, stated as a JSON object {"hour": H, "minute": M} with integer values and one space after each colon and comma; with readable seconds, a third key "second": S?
{"hour": 2, "minute": 25}
